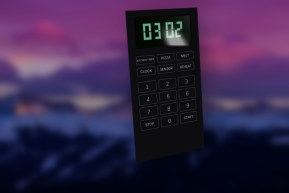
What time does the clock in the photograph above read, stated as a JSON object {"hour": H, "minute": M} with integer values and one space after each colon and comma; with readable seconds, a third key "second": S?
{"hour": 3, "minute": 2}
